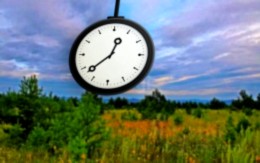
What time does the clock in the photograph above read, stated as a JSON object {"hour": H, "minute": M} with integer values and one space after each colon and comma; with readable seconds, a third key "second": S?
{"hour": 12, "minute": 38}
